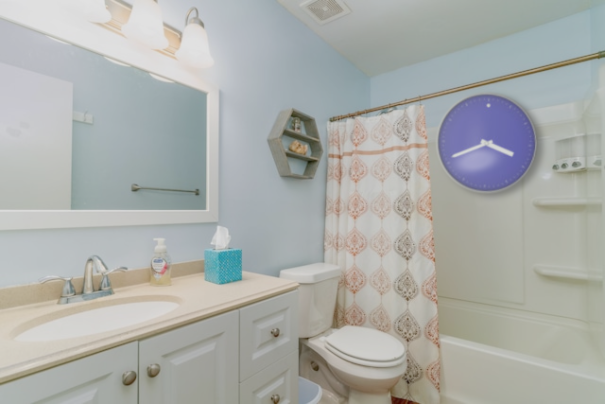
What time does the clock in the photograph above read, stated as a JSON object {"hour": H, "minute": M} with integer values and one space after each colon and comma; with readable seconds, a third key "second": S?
{"hour": 3, "minute": 41}
